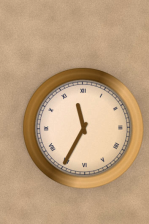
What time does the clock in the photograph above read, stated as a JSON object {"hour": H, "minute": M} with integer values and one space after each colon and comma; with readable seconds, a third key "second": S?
{"hour": 11, "minute": 35}
